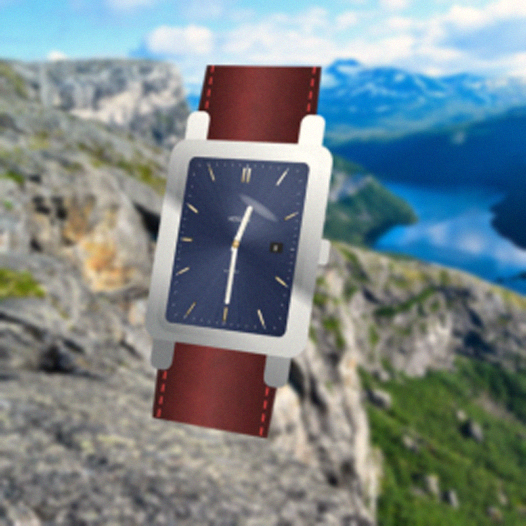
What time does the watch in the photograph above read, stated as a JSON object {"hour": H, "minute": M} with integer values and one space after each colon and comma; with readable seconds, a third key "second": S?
{"hour": 12, "minute": 30}
